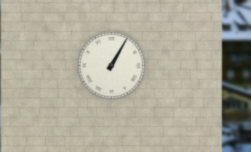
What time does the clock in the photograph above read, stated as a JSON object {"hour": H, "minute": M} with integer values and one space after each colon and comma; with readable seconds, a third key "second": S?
{"hour": 1, "minute": 5}
